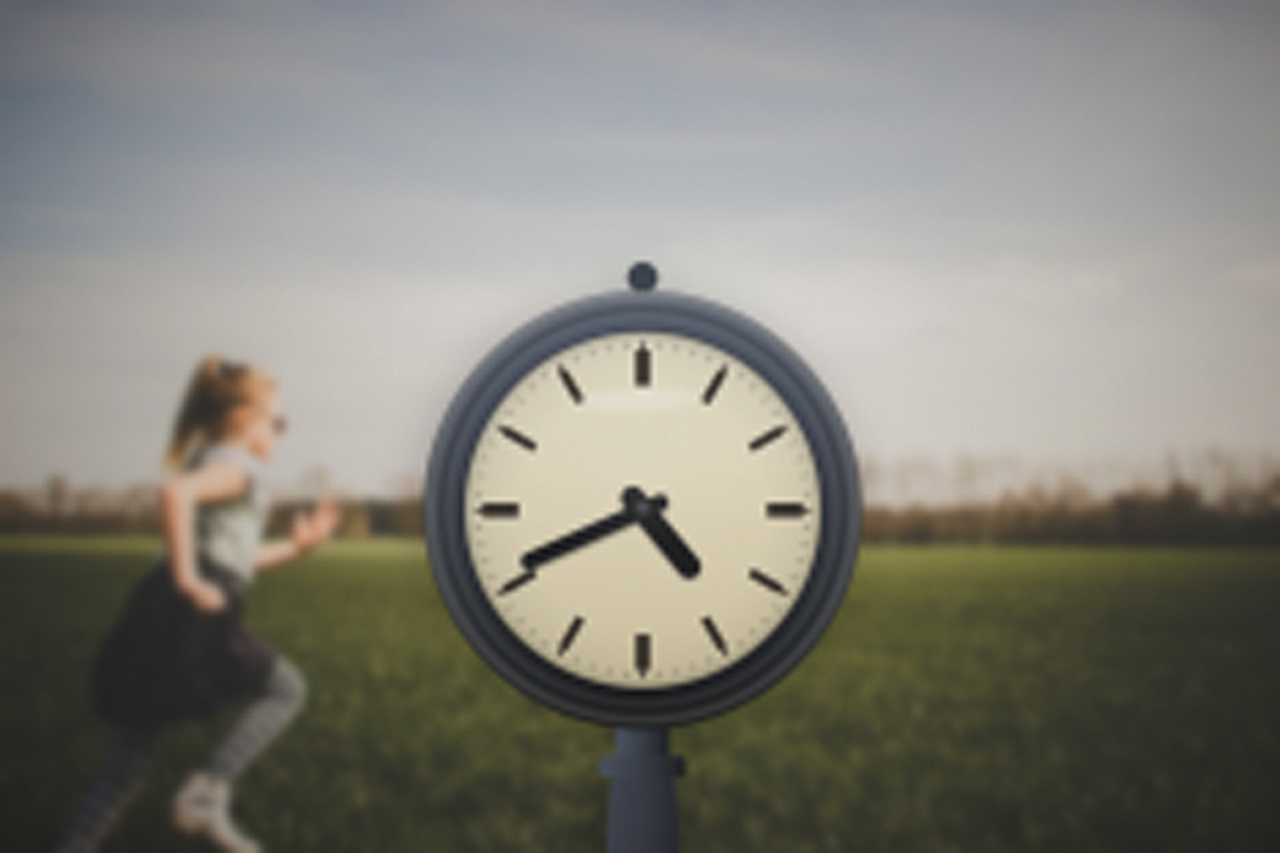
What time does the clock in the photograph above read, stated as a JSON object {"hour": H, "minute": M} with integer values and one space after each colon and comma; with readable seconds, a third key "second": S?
{"hour": 4, "minute": 41}
